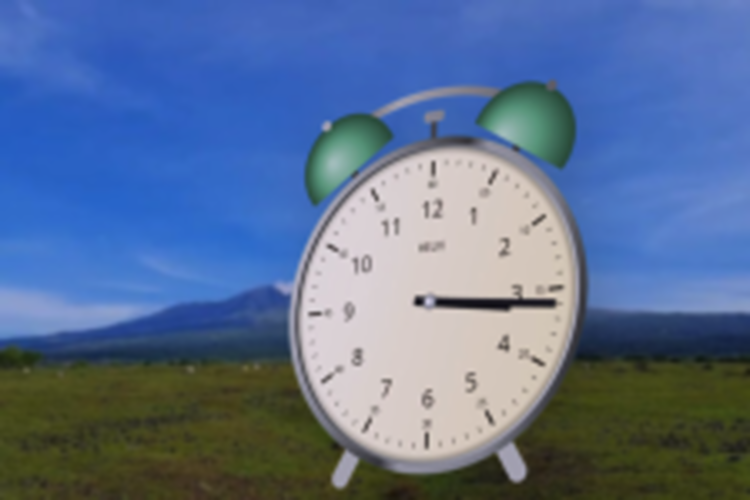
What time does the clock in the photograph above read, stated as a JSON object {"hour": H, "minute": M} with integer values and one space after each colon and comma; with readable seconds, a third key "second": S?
{"hour": 3, "minute": 16}
